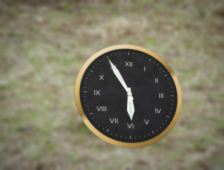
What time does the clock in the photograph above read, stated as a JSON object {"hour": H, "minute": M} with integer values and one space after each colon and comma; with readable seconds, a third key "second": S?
{"hour": 5, "minute": 55}
